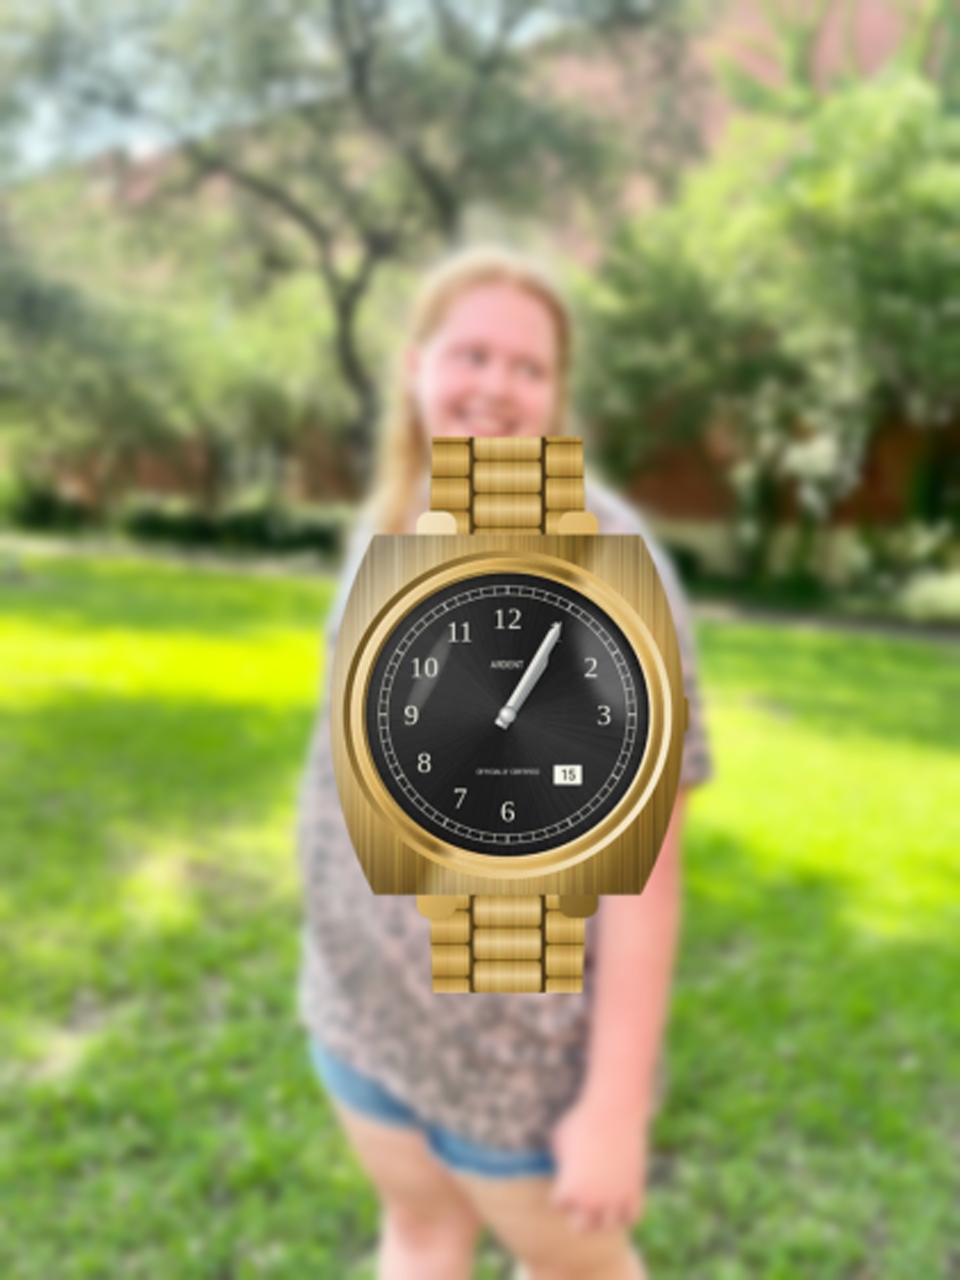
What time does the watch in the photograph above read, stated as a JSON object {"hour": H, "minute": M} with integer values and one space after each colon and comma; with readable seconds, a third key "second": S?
{"hour": 1, "minute": 5}
